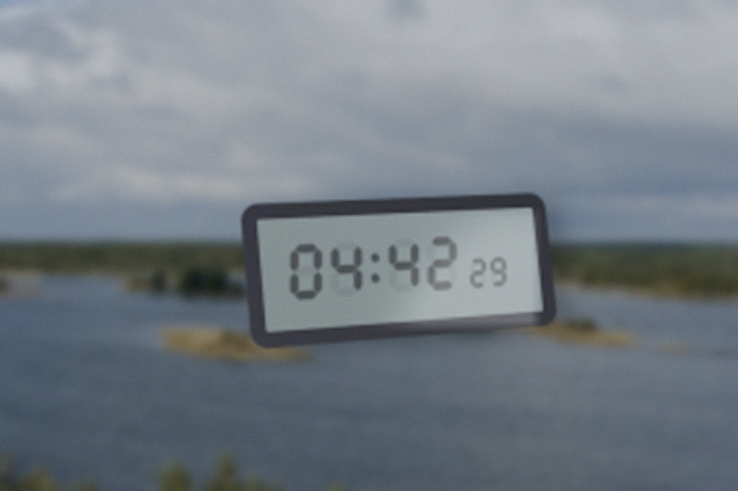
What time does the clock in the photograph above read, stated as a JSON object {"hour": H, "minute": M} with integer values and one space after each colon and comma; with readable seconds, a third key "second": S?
{"hour": 4, "minute": 42, "second": 29}
